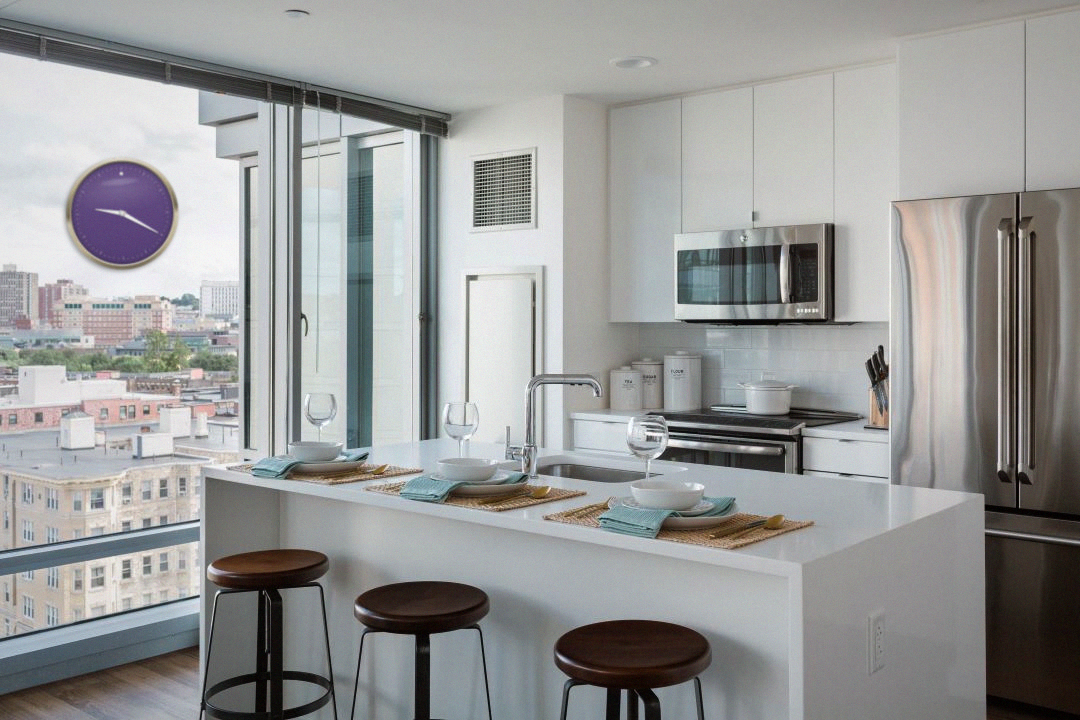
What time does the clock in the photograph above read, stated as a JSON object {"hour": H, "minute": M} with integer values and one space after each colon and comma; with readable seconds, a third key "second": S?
{"hour": 9, "minute": 20}
